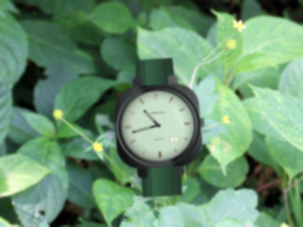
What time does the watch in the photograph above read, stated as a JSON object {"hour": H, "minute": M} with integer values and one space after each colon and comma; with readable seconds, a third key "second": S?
{"hour": 10, "minute": 43}
